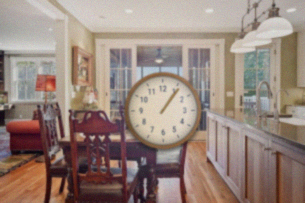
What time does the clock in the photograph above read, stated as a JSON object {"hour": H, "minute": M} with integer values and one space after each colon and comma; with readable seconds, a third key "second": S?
{"hour": 1, "minute": 6}
